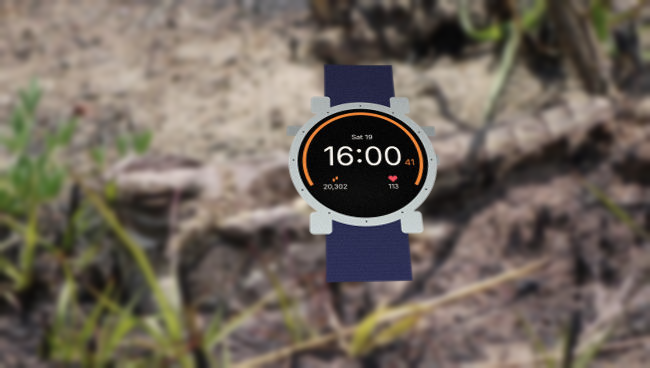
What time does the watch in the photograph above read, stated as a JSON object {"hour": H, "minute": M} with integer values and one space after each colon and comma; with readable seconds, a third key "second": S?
{"hour": 16, "minute": 0, "second": 41}
